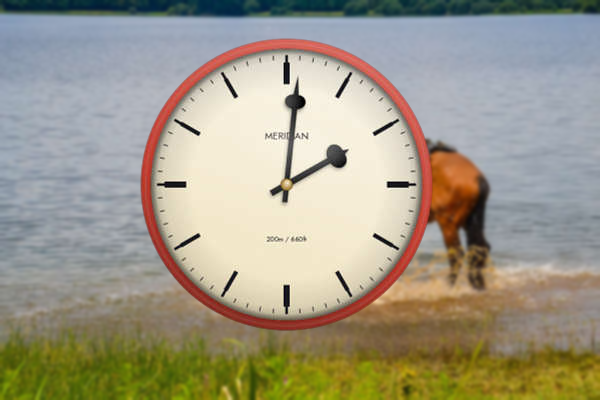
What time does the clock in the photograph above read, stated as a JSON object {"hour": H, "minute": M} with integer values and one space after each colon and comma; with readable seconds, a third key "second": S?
{"hour": 2, "minute": 1}
